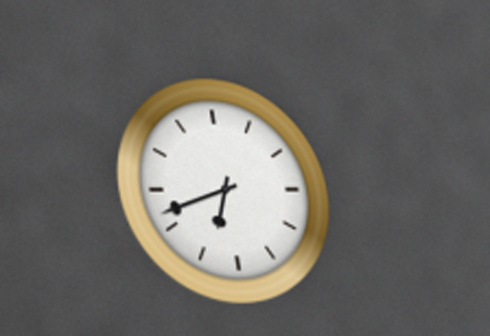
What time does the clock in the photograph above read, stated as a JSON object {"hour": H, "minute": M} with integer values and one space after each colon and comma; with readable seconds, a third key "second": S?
{"hour": 6, "minute": 42}
